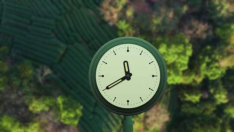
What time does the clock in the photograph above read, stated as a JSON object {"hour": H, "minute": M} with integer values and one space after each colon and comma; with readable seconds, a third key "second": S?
{"hour": 11, "minute": 40}
